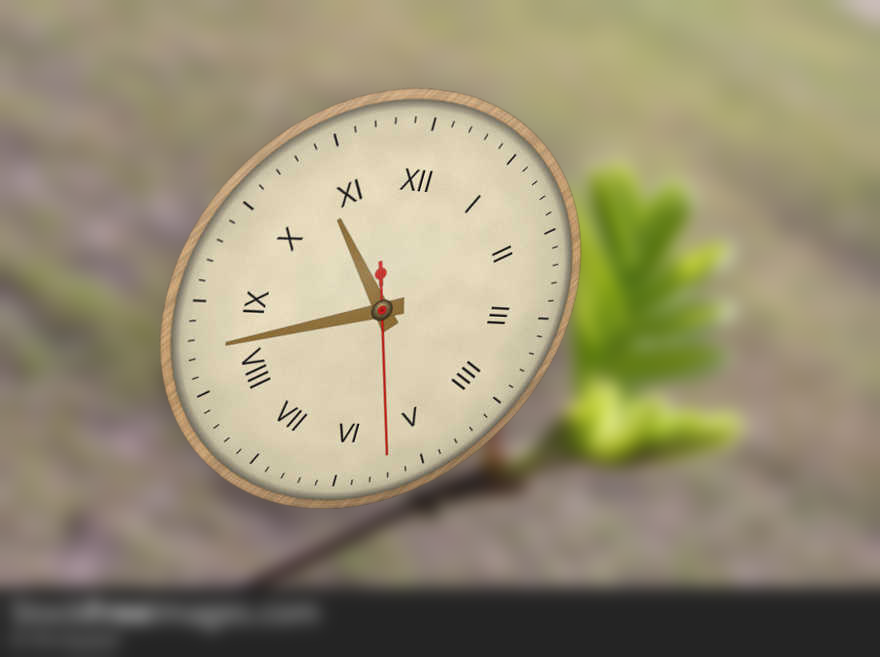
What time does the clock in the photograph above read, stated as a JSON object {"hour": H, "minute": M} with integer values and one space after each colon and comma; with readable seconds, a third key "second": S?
{"hour": 10, "minute": 42, "second": 27}
